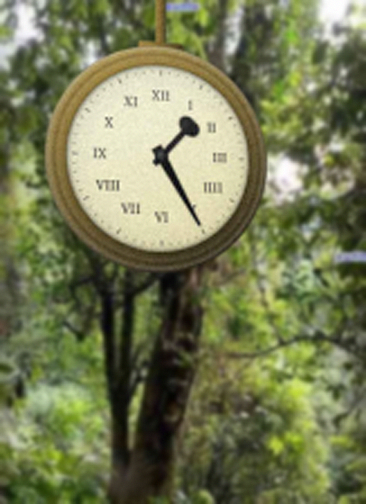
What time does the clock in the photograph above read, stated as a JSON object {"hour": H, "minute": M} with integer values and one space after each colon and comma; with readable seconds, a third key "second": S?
{"hour": 1, "minute": 25}
